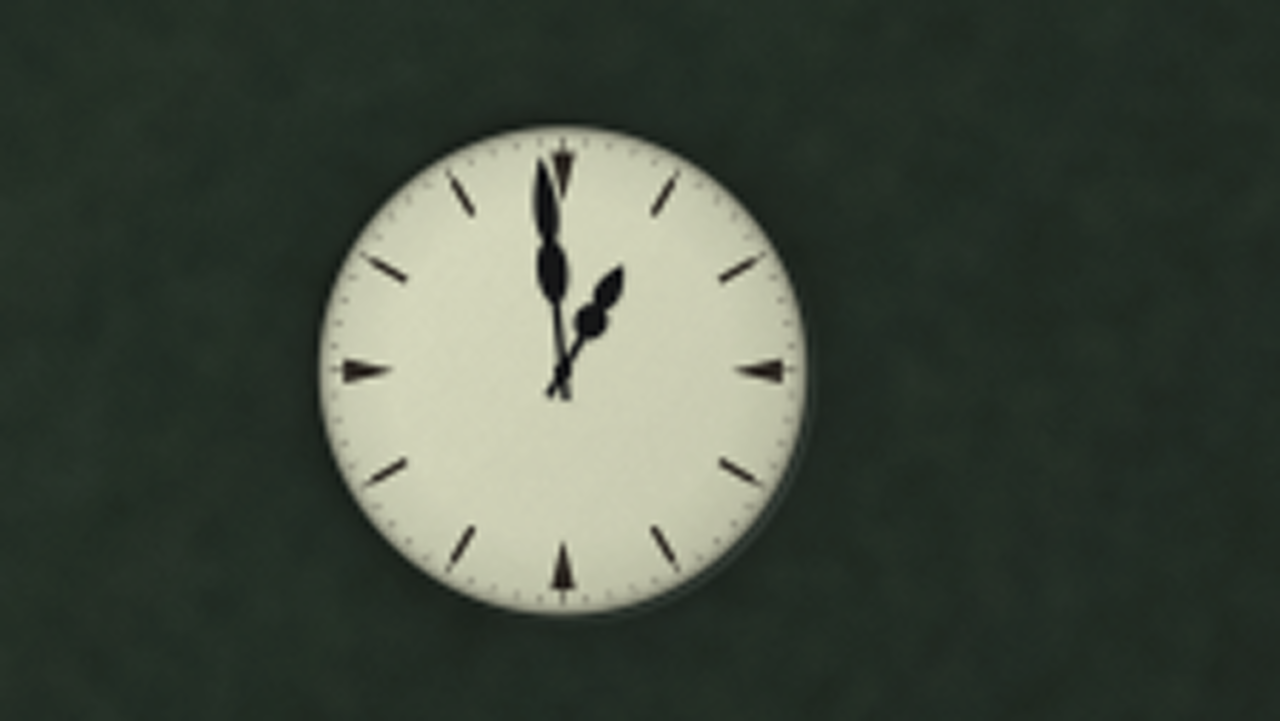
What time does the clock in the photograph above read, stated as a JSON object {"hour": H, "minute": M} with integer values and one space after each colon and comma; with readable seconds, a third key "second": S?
{"hour": 12, "minute": 59}
